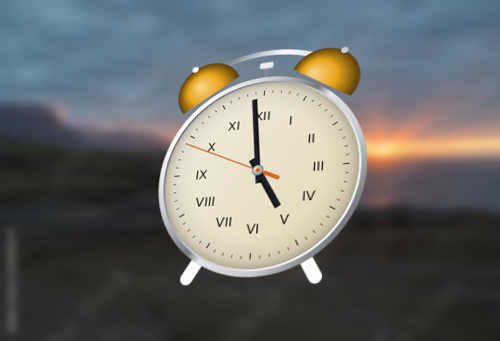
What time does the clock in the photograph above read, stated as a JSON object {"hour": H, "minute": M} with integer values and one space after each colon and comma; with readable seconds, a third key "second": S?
{"hour": 4, "minute": 58, "second": 49}
